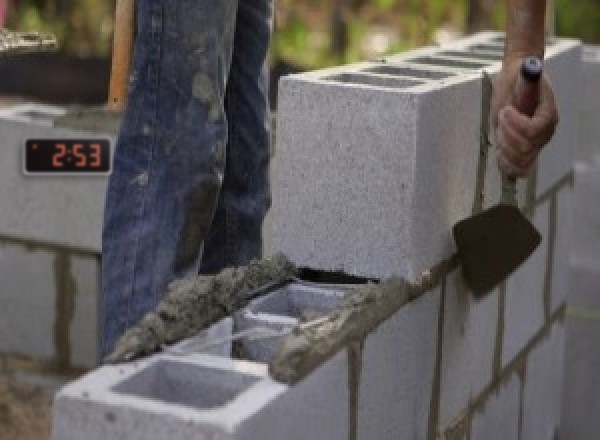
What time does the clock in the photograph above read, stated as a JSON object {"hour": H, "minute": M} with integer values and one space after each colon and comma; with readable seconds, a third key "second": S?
{"hour": 2, "minute": 53}
